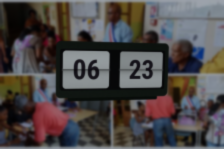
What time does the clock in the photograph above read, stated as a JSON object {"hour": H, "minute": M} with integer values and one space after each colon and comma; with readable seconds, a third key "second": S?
{"hour": 6, "minute": 23}
